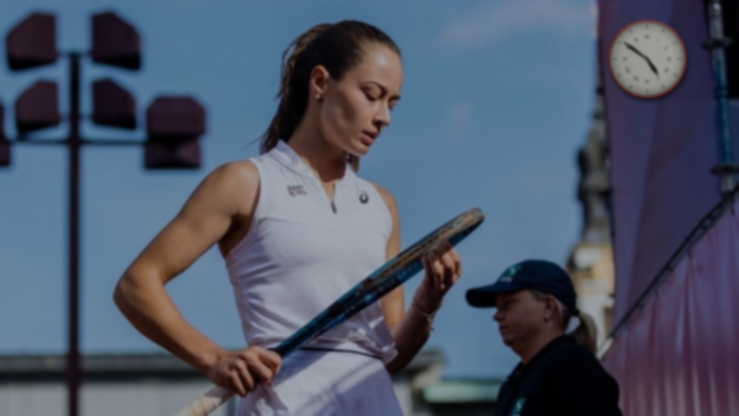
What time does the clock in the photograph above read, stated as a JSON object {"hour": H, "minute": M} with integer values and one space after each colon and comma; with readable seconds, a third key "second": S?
{"hour": 4, "minute": 51}
